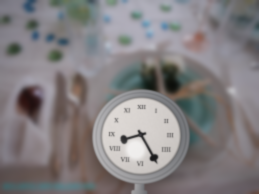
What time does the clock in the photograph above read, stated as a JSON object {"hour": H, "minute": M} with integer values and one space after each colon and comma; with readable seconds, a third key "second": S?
{"hour": 8, "minute": 25}
